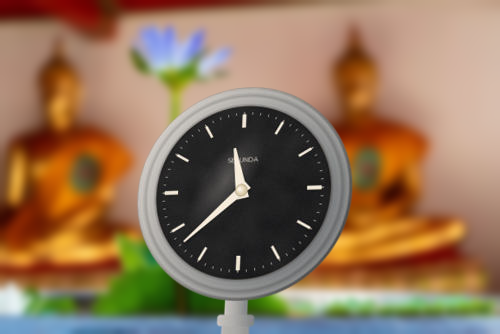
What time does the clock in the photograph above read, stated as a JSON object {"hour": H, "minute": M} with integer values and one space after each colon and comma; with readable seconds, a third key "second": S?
{"hour": 11, "minute": 38}
